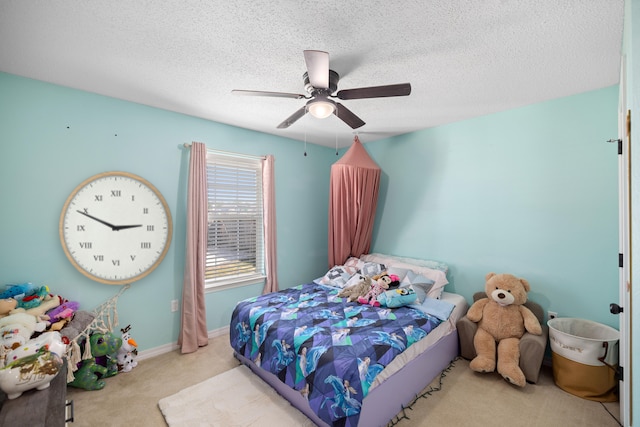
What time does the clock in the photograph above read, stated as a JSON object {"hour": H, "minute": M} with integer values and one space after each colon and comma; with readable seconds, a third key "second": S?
{"hour": 2, "minute": 49}
